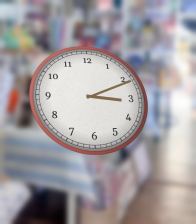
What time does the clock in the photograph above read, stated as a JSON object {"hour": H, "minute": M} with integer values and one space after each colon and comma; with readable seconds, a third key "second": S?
{"hour": 3, "minute": 11}
